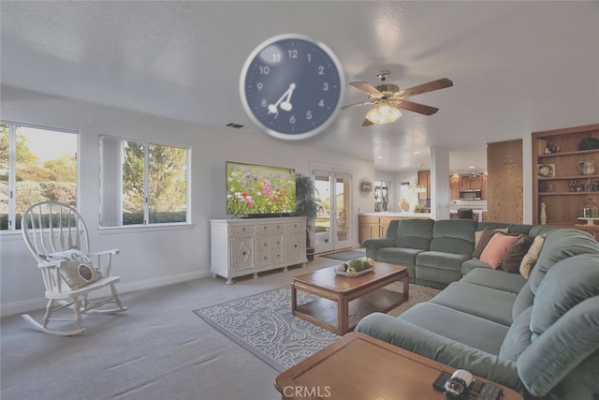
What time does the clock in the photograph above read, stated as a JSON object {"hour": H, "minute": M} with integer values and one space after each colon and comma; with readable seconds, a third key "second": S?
{"hour": 6, "minute": 37}
